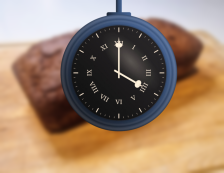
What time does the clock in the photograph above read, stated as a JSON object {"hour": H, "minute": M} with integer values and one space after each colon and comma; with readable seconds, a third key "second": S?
{"hour": 4, "minute": 0}
